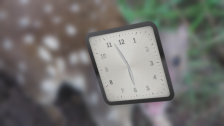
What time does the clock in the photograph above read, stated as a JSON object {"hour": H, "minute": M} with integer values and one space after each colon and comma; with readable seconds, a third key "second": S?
{"hour": 5, "minute": 57}
